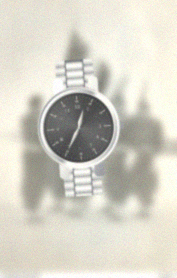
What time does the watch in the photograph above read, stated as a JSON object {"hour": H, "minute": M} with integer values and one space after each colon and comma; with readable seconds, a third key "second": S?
{"hour": 12, "minute": 35}
